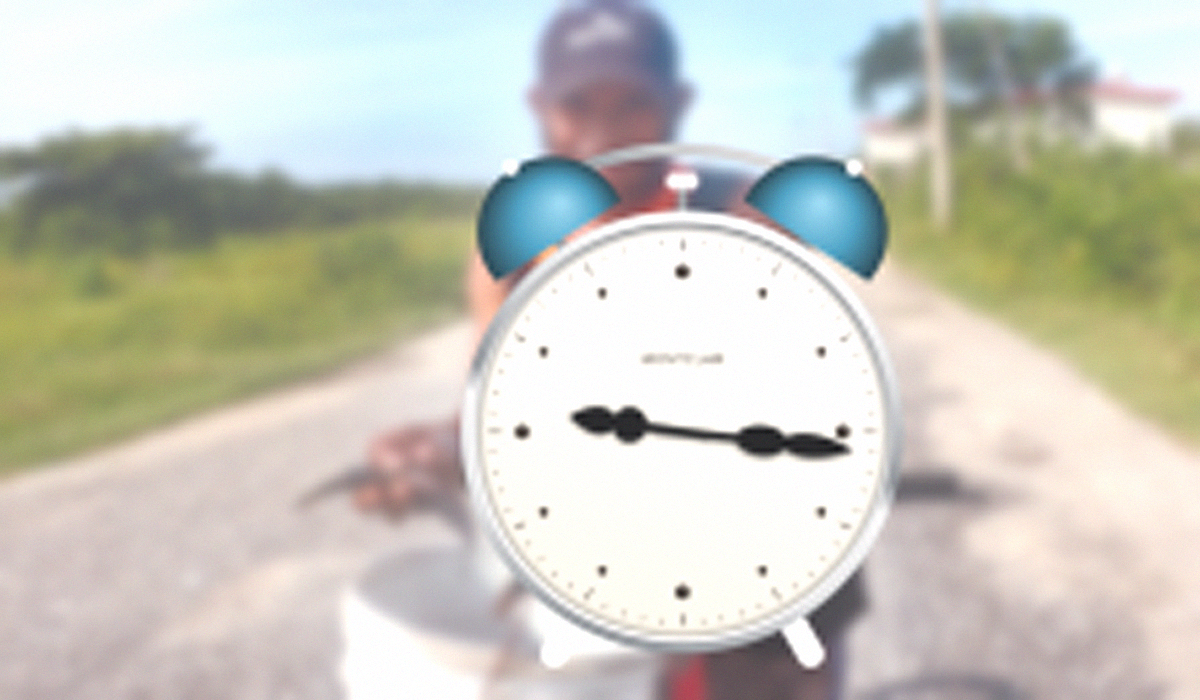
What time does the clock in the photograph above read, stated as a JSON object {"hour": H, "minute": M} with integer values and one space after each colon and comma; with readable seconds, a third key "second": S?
{"hour": 9, "minute": 16}
